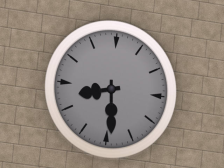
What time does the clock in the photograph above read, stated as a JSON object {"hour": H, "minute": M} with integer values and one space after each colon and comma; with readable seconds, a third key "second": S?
{"hour": 8, "minute": 29}
